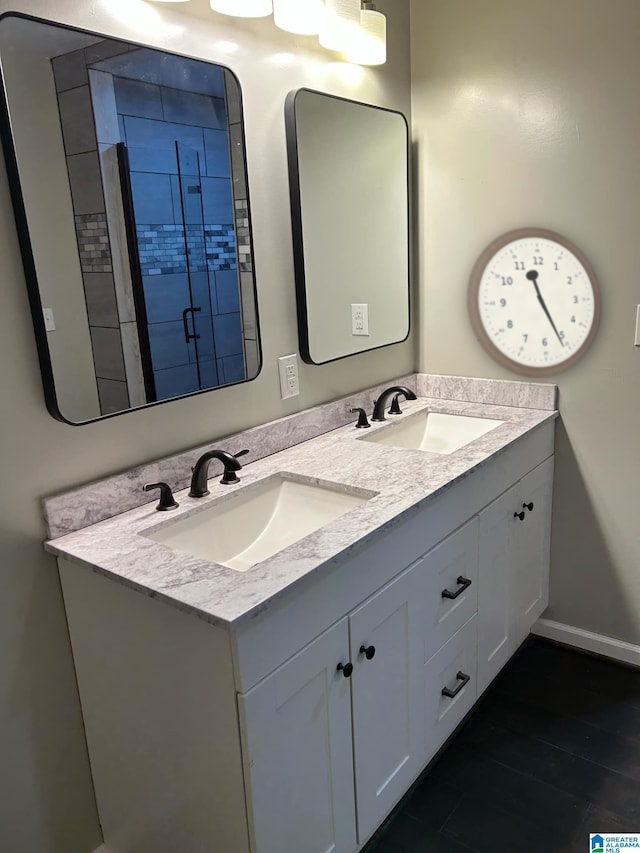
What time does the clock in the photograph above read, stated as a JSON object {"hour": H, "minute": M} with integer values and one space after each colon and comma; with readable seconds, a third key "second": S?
{"hour": 11, "minute": 26}
